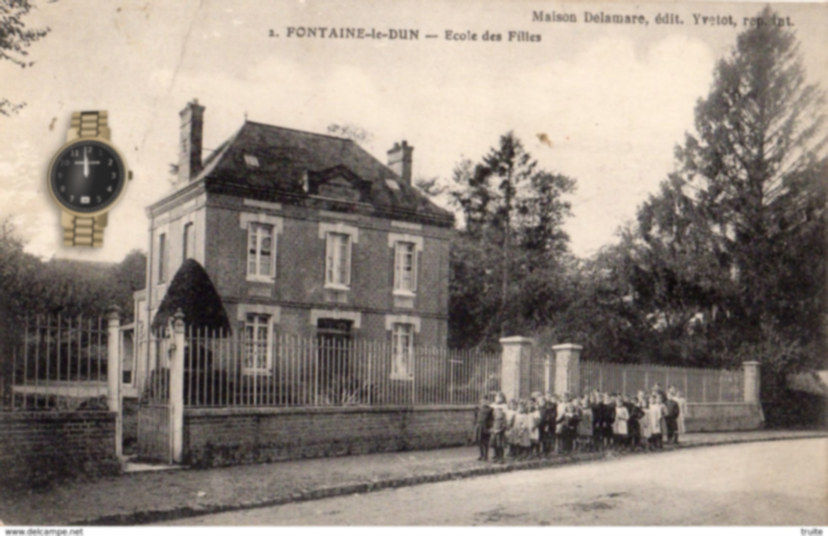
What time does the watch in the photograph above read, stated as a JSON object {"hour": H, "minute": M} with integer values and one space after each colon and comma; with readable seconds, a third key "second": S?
{"hour": 11, "minute": 59}
